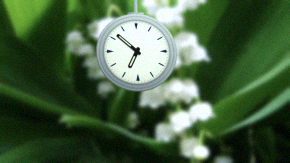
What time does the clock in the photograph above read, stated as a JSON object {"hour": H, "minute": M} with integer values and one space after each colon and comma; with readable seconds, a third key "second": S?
{"hour": 6, "minute": 52}
